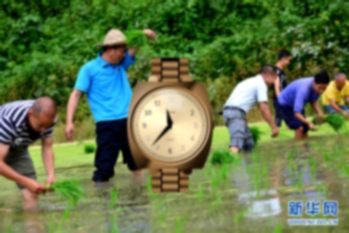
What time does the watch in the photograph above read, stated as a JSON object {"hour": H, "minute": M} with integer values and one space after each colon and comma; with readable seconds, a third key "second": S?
{"hour": 11, "minute": 37}
